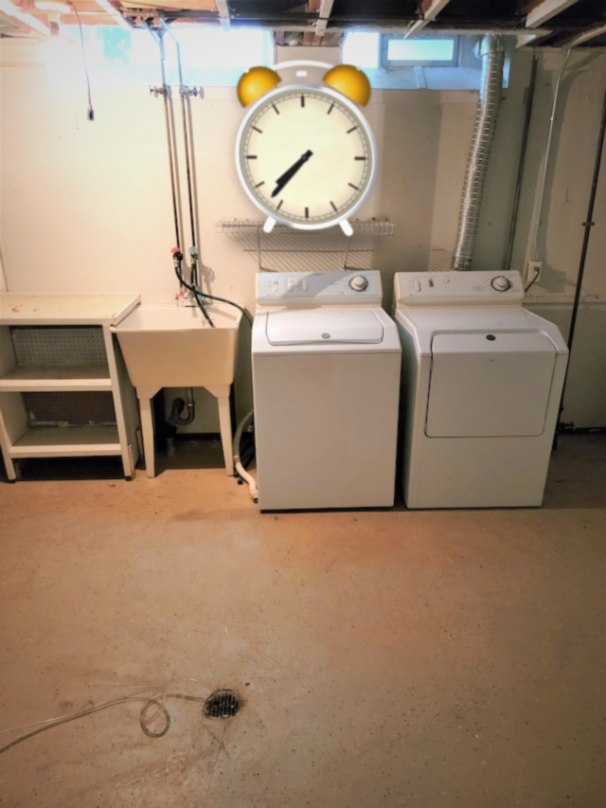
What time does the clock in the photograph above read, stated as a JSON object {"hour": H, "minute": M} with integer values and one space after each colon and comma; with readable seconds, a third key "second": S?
{"hour": 7, "minute": 37}
